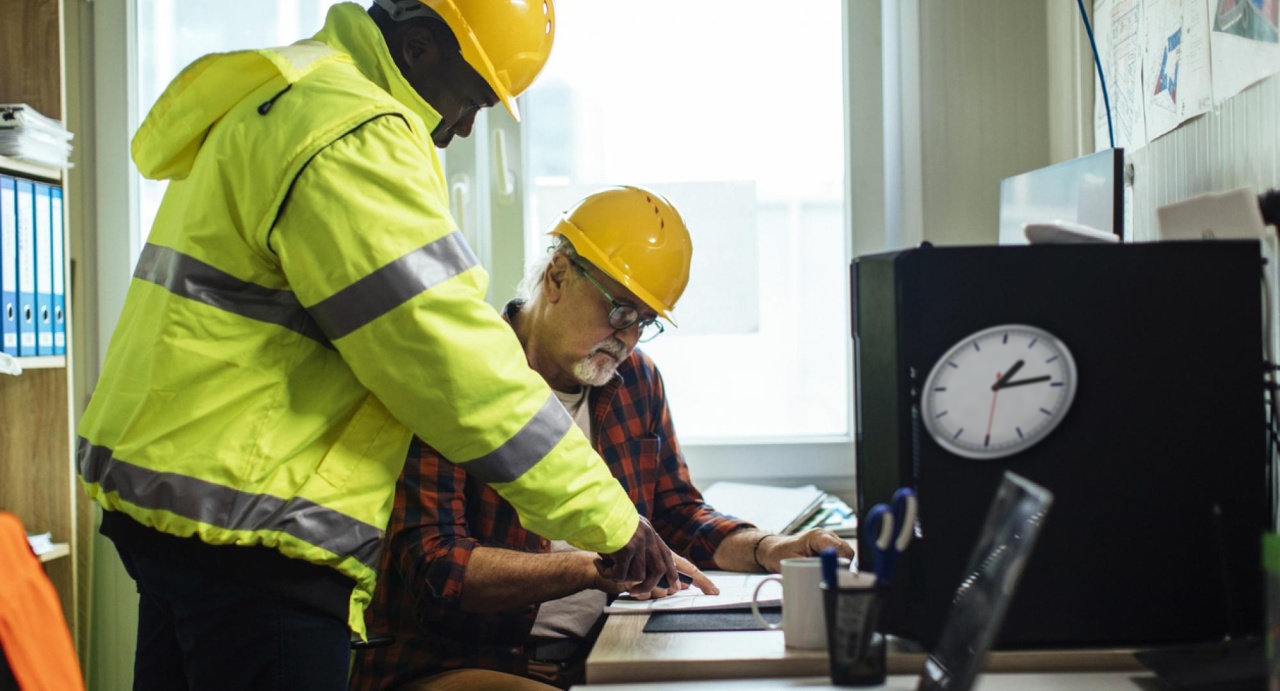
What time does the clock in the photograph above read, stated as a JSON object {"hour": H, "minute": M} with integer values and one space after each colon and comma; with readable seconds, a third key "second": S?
{"hour": 1, "minute": 13, "second": 30}
